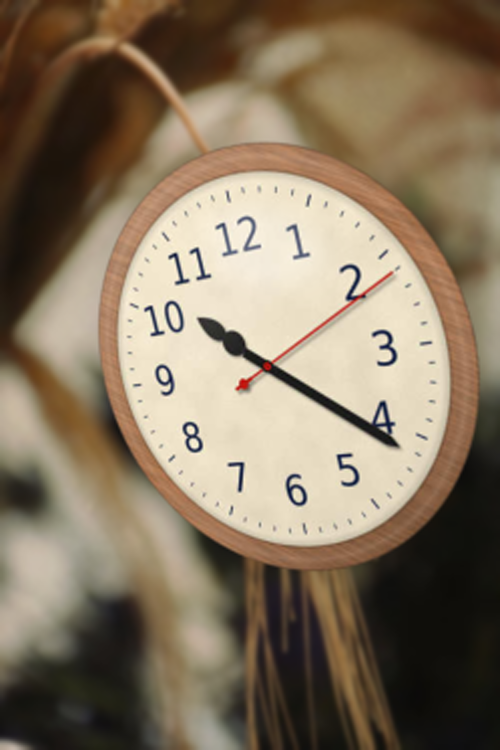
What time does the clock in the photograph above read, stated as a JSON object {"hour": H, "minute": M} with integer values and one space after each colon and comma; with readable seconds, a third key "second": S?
{"hour": 10, "minute": 21, "second": 11}
